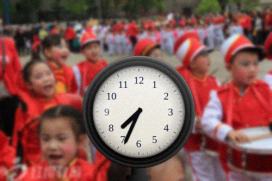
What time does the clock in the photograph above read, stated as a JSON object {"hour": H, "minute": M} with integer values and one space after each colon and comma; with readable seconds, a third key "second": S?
{"hour": 7, "minute": 34}
